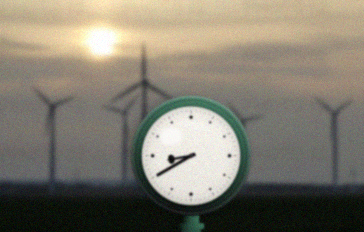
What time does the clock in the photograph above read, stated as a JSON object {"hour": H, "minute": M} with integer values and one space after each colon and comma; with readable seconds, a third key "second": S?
{"hour": 8, "minute": 40}
